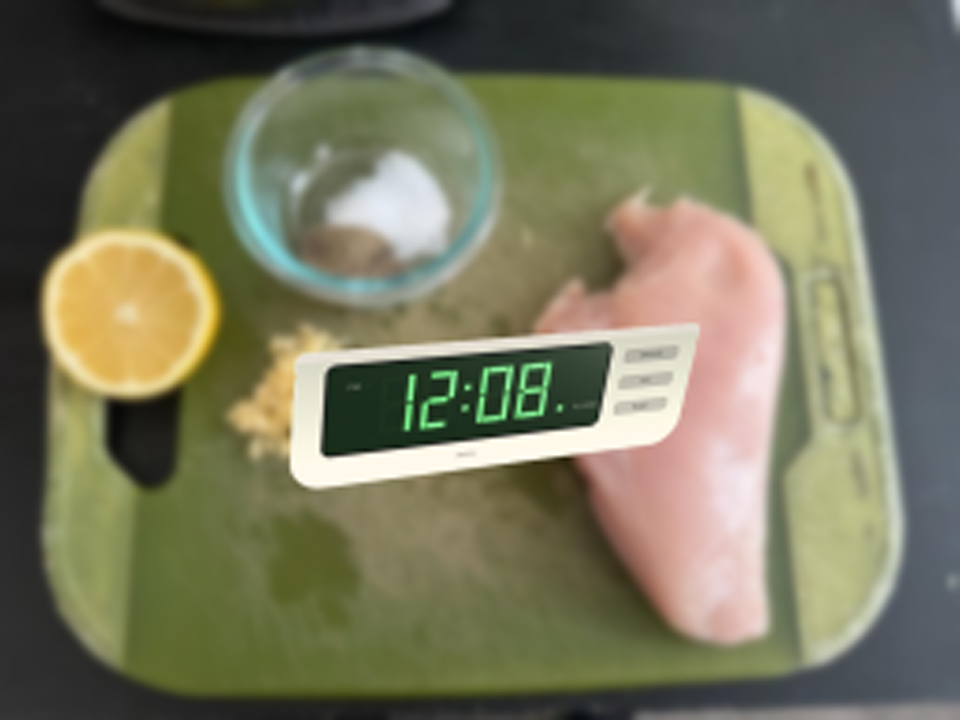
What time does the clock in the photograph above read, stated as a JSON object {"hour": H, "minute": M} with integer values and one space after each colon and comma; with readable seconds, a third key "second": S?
{"hour": 12, "minute": 8}
